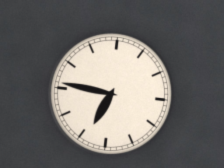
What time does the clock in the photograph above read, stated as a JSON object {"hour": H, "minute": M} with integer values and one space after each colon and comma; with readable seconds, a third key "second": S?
{"hour": 6, "minute": 46}
